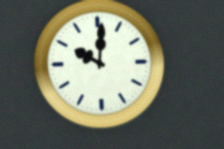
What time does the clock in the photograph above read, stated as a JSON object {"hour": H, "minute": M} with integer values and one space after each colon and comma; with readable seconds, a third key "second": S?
{"hour": 10, "minute": 1}
